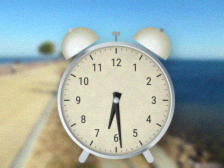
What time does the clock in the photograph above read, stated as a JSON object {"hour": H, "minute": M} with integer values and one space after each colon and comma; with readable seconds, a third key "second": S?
{"hour": 6, "minute": 29}
